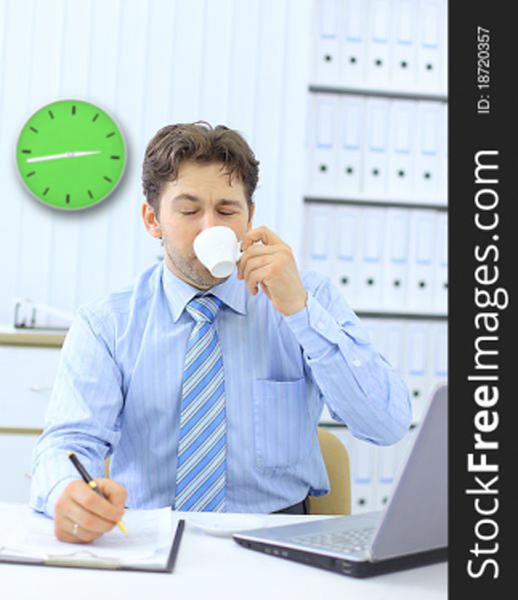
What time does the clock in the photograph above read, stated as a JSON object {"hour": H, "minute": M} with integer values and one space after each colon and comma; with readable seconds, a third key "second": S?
{"hour": 2, "minute": 43}
